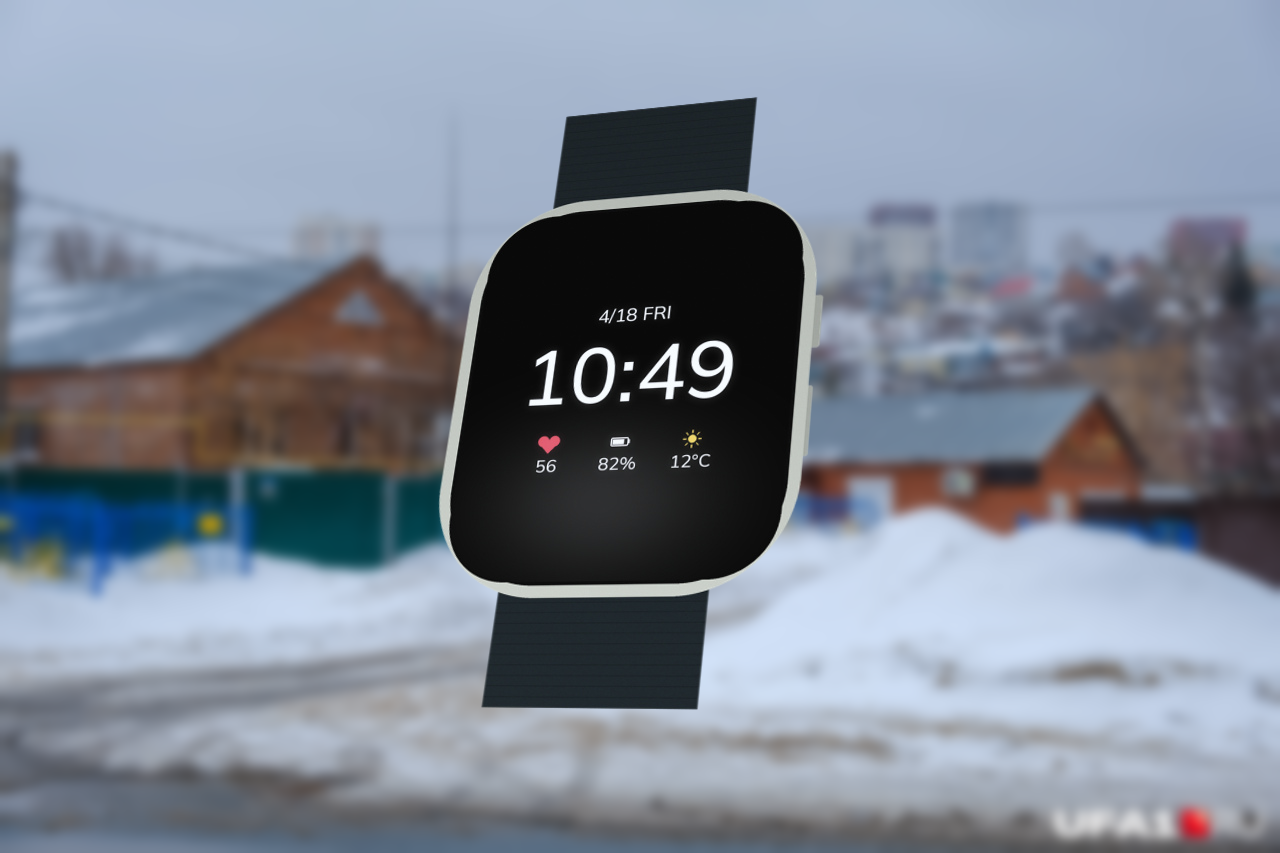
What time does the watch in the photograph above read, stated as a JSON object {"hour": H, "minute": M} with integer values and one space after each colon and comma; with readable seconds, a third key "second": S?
{"hour": 10, "minute": 49}
